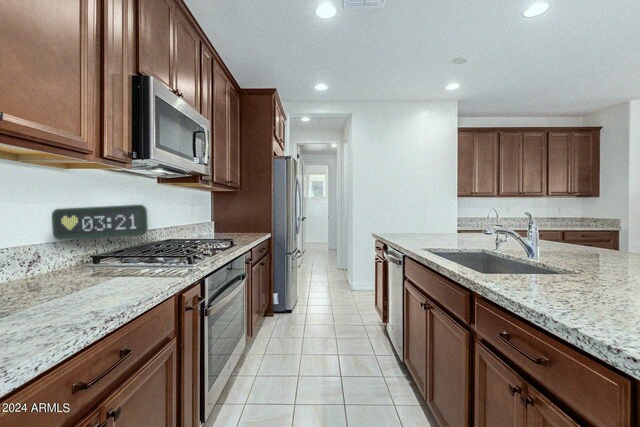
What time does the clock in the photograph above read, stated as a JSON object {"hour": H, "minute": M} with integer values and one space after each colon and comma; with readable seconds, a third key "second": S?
{"hour": 3, "minute": 21}
